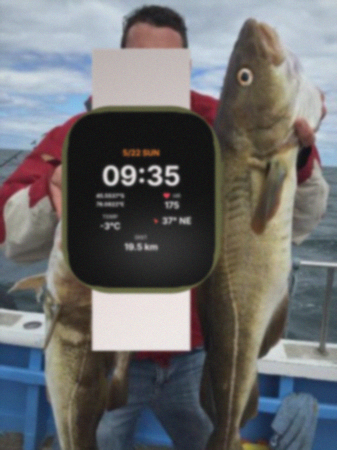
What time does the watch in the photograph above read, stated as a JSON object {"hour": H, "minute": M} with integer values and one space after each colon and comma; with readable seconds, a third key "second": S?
{"hour": 9, "minute": 35}
